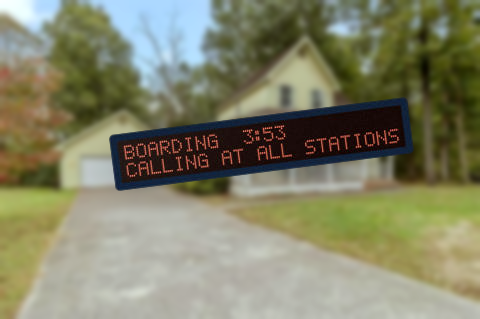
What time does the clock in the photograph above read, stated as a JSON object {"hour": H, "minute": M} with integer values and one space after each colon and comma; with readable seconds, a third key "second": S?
{"hour": 3, "minute": 53}
